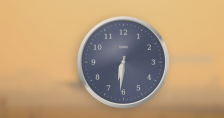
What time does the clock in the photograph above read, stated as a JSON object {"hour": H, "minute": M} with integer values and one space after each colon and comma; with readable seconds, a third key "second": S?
{"hour": 6, "minute": 31}
